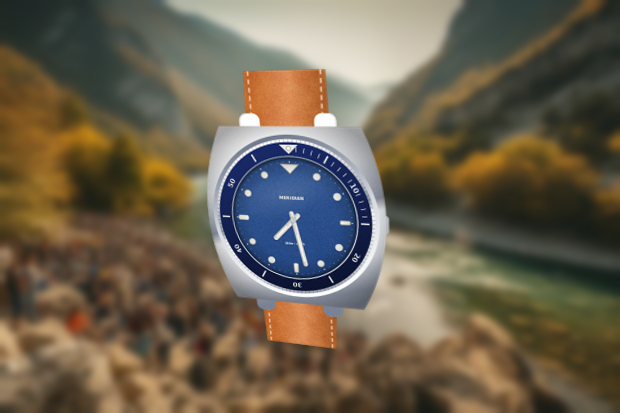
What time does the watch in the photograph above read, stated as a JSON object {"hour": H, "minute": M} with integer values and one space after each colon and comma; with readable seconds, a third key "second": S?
{"hour": 7, "minute": 28}
